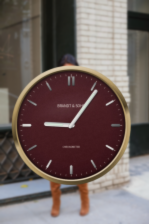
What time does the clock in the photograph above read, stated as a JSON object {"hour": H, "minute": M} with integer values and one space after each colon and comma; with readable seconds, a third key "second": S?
{"hour": 9, "minute": 6}
